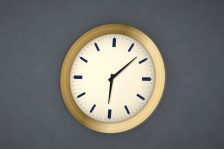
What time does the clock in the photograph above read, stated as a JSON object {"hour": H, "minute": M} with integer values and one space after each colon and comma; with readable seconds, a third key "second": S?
{"hour": 6, "minute": 8}
